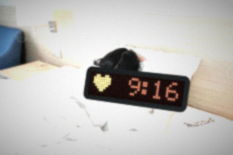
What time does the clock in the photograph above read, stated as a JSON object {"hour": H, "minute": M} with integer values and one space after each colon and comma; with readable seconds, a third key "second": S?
{"hour": 9, "minute": 16}
